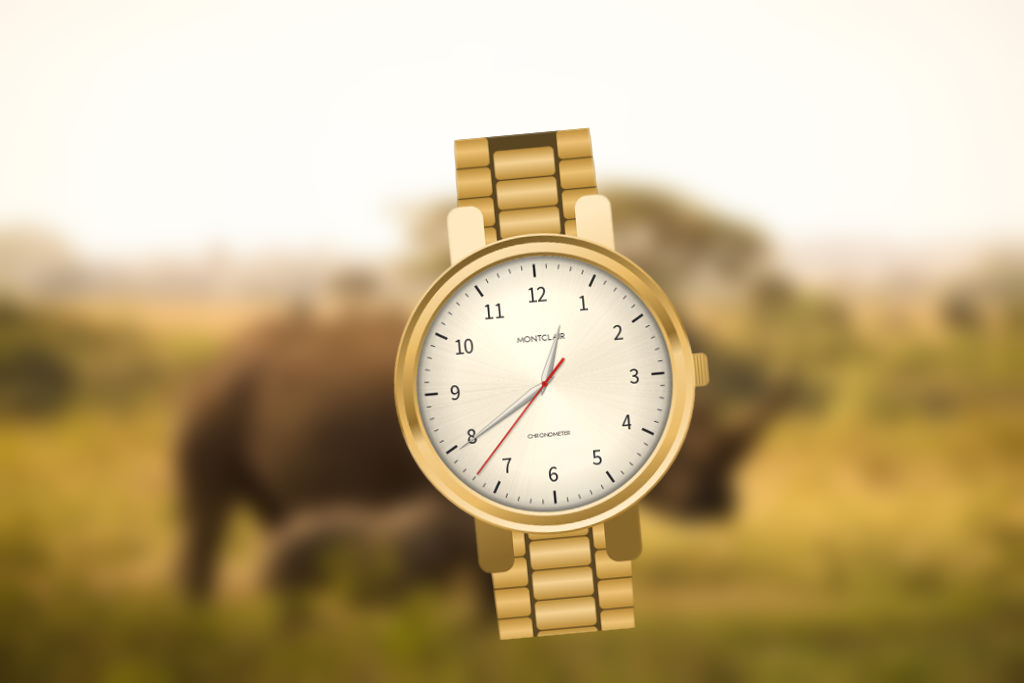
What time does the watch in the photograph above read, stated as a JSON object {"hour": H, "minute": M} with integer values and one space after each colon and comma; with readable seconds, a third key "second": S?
{"hour": 12, "minute": 39, "second": 37}
